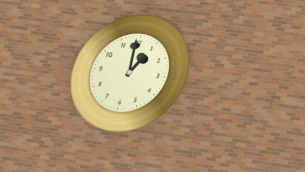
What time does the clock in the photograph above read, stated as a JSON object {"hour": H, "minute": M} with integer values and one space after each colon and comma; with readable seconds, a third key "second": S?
{"hour": 12, "minute": 59}
